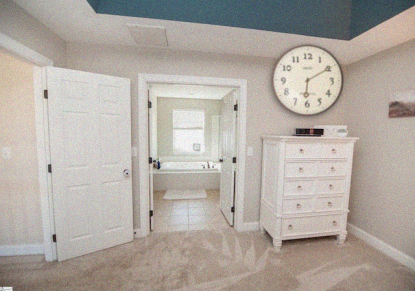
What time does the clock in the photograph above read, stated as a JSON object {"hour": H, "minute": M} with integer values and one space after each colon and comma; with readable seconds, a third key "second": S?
{"hour": 6, "minute": 10}
